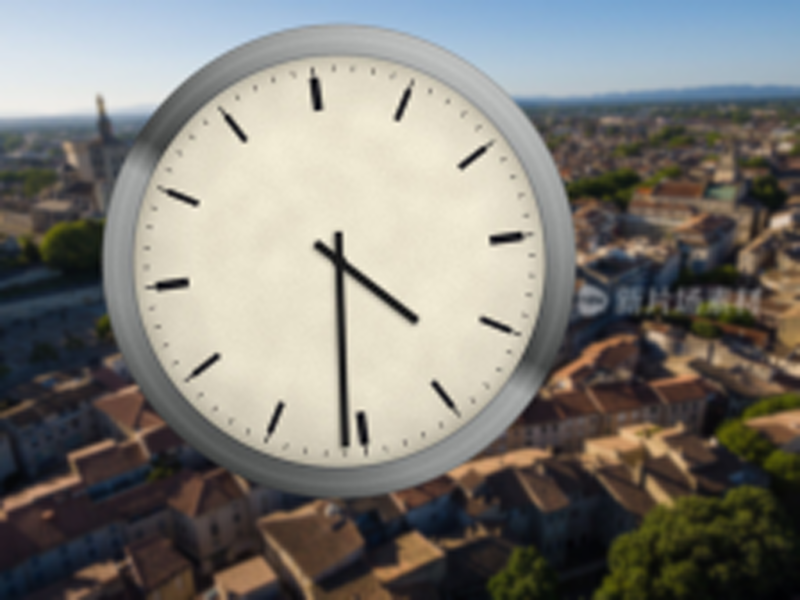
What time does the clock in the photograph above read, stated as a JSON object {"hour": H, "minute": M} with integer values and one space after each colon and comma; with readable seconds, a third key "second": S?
{"hour": 4, "minute": 31}
